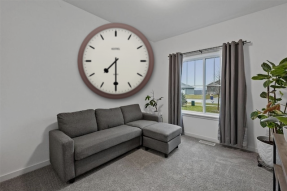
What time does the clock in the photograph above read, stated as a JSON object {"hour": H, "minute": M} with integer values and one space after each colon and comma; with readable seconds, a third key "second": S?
{"hour": 7, "minute": 30}
